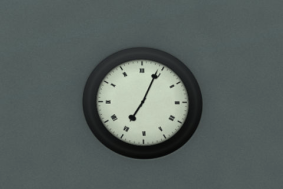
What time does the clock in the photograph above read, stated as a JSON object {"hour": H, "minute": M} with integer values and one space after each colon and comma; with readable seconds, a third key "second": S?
{"hour": 7, "minute": 4}
